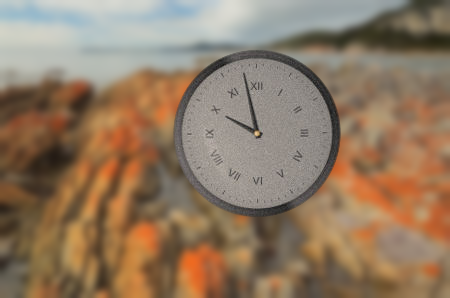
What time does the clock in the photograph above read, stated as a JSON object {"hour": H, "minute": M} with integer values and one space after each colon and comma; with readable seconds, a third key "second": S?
{"hour": 9, "minute": 58}
